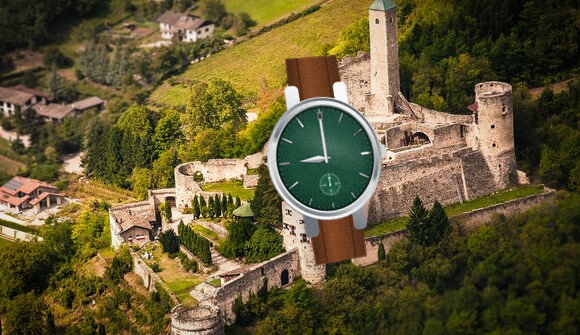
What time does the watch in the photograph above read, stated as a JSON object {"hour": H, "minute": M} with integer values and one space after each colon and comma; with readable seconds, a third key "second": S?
{"hour": 9, "minute": 0}
